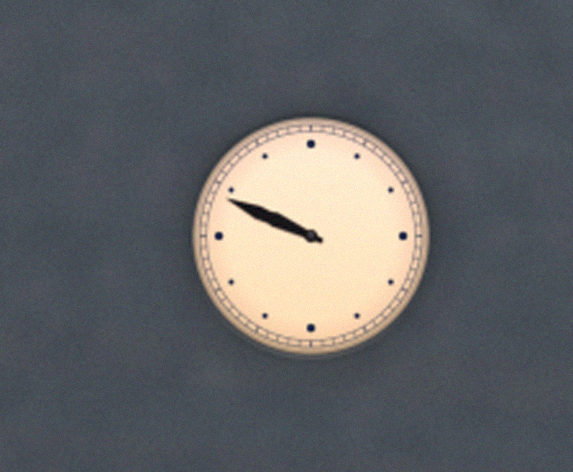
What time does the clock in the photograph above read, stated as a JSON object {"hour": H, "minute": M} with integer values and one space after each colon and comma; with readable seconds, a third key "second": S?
{"hour": 9, "minute": 49}
